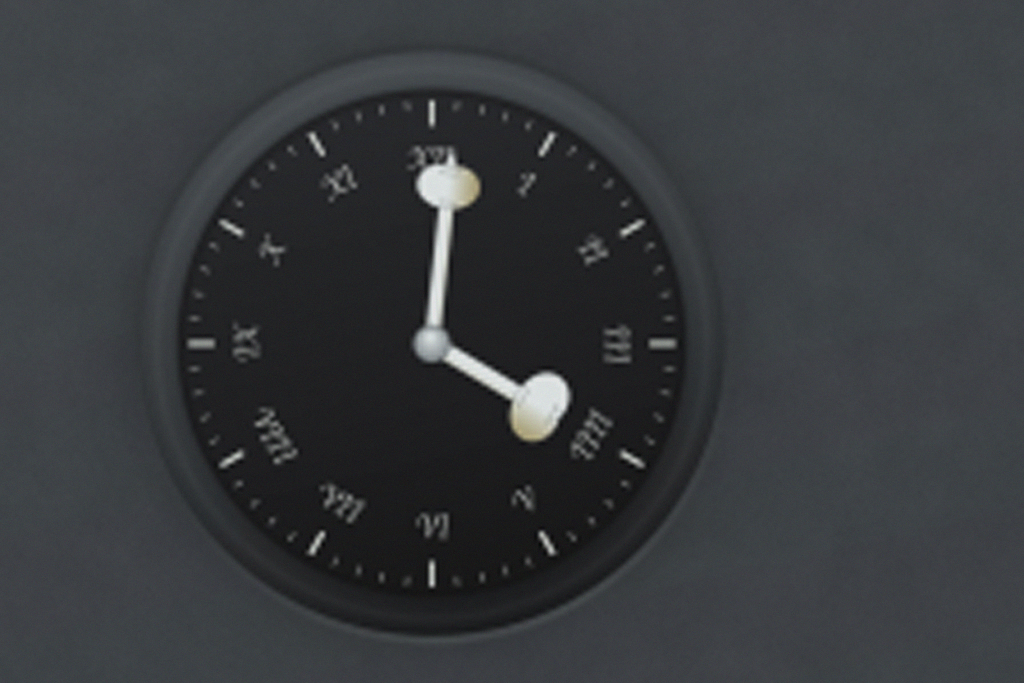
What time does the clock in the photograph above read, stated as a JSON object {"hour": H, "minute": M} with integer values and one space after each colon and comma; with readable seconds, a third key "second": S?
{"hour": 4, "minute": 1}
